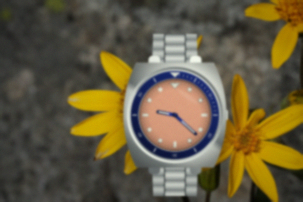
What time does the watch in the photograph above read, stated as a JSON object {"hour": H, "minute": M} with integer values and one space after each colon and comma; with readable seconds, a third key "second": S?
{"hour": 9, "minute": 22}
